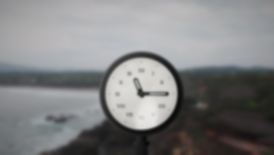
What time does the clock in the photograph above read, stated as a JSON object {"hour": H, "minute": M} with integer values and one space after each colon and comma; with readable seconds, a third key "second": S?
{"hour": 11, "minute": 15}
